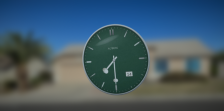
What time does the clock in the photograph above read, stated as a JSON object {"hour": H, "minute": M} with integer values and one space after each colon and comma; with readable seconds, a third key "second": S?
{"hour": 7, "minute": 30}
